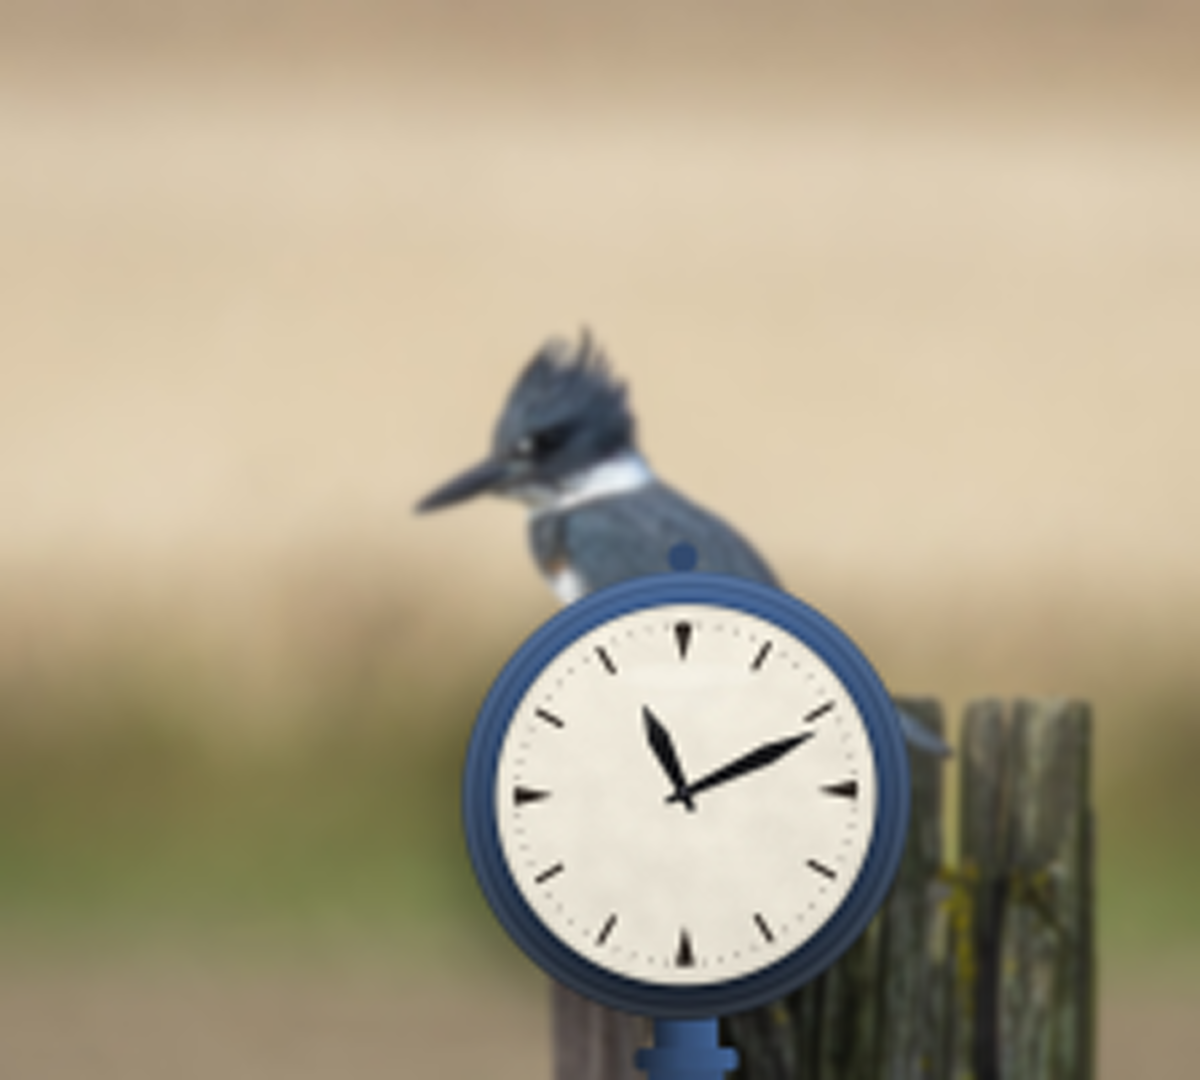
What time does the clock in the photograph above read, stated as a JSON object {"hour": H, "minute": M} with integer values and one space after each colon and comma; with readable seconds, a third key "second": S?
{"hour": 11, "minute": 11}
